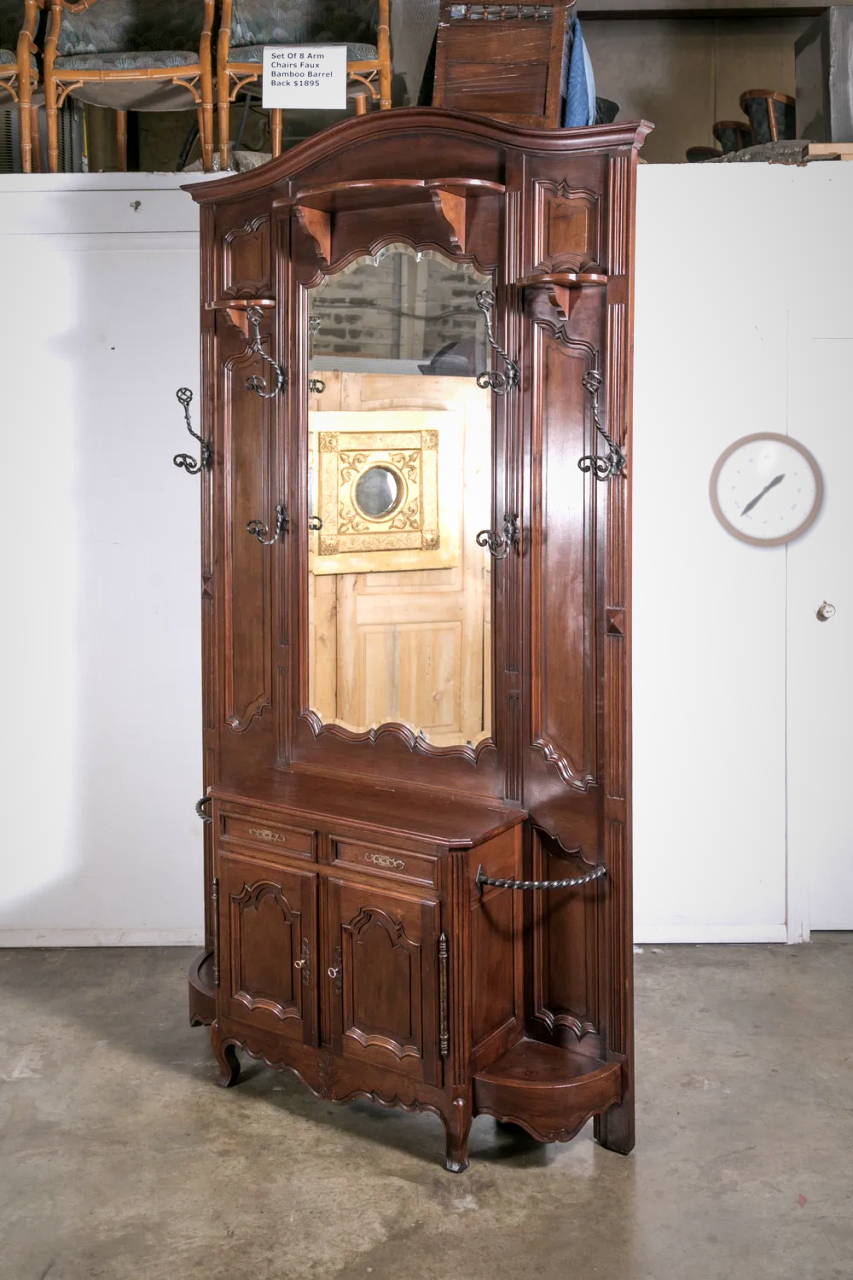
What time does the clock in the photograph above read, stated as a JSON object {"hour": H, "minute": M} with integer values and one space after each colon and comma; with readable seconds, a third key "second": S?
{"hour": 1, "minute": 37}
